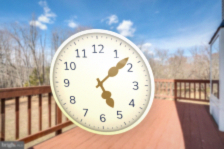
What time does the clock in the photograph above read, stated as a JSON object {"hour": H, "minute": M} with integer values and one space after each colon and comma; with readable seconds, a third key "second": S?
{"hour": 5, "minute": 8}
